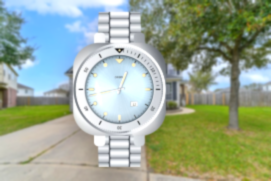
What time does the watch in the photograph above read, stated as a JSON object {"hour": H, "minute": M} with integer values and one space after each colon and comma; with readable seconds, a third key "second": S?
{"hour": 12, "minute": 43}
